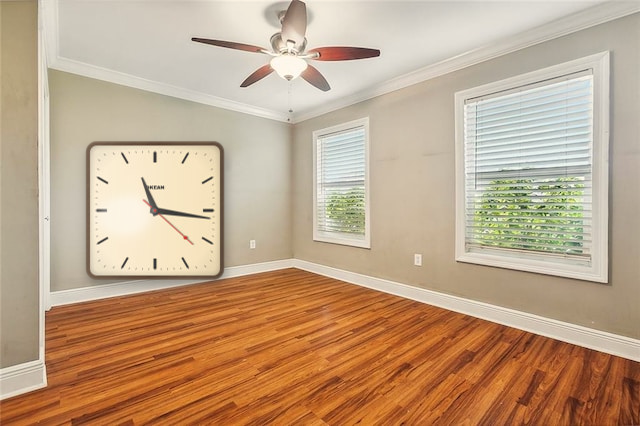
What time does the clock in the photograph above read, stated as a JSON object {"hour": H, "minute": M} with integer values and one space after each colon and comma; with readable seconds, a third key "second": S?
{"hour": 11, "minute": 16, "second": 22}
